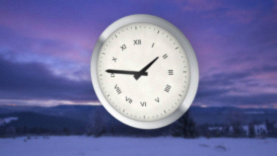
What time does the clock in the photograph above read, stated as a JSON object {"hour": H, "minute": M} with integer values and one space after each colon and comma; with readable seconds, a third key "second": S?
{"hour": 1, "minute": 46}
